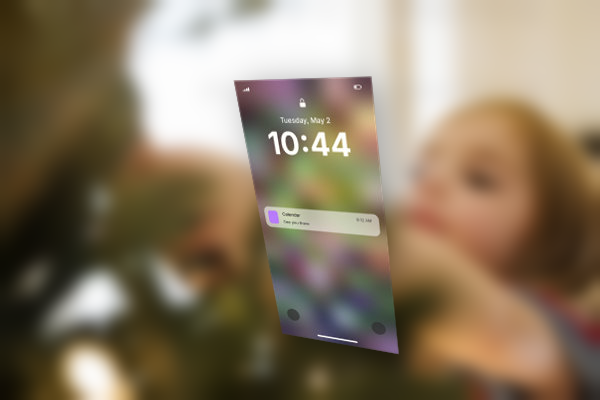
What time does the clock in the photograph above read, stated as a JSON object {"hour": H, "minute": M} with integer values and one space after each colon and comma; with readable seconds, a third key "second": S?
{"hour": 10, "minute": 44}
